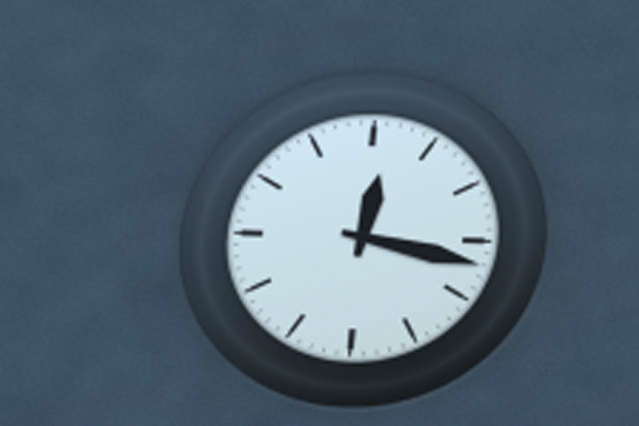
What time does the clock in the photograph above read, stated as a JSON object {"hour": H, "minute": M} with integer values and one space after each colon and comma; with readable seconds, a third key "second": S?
{"hour": 12, "minute": 17}
